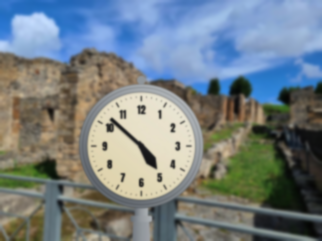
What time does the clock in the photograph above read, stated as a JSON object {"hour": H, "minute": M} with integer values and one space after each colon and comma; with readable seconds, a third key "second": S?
{"hour": 4, "minute": 52}
